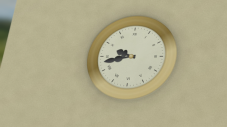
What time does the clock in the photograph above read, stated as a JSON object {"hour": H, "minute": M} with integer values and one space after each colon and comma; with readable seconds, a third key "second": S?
{"hour": 9, "minute": 43}
